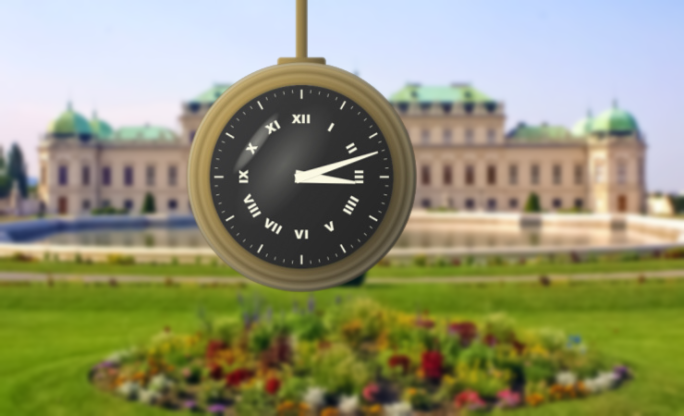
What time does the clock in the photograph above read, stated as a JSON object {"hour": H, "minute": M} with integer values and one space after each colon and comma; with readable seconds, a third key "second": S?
{"hour": 3, "minute": 12}
